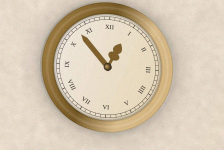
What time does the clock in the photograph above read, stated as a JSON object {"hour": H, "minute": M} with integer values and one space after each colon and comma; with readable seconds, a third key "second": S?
{"hour": 12, "minute": 53}
